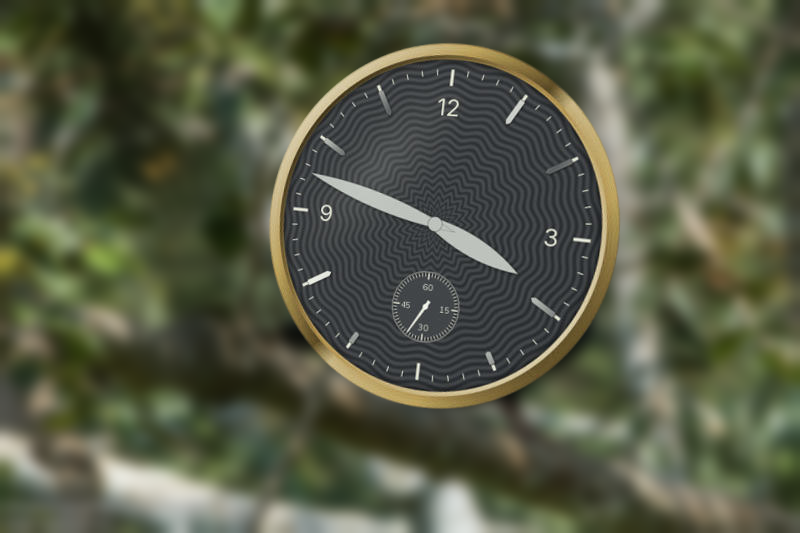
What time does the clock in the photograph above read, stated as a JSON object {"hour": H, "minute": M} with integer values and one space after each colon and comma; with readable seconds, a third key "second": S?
{"hour": 3, "minute": 47, "second": 35}
